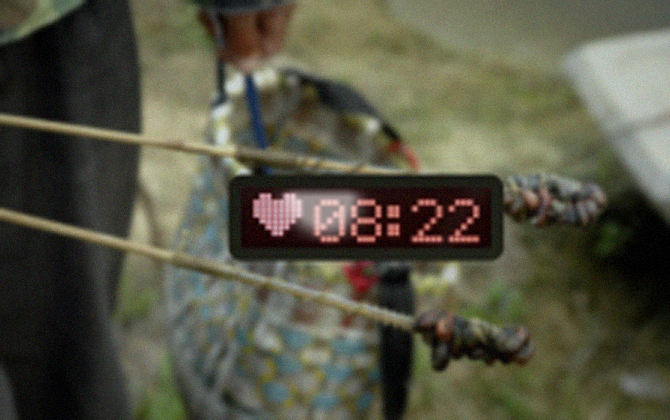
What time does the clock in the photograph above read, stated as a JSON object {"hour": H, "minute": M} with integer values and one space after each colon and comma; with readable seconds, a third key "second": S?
{"hour": 8, "minute": 22}
